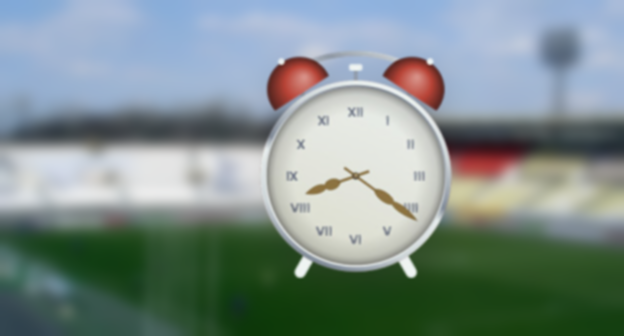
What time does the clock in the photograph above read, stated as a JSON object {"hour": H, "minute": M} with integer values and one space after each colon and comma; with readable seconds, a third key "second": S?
{"hour": 8, "minute": 21}
